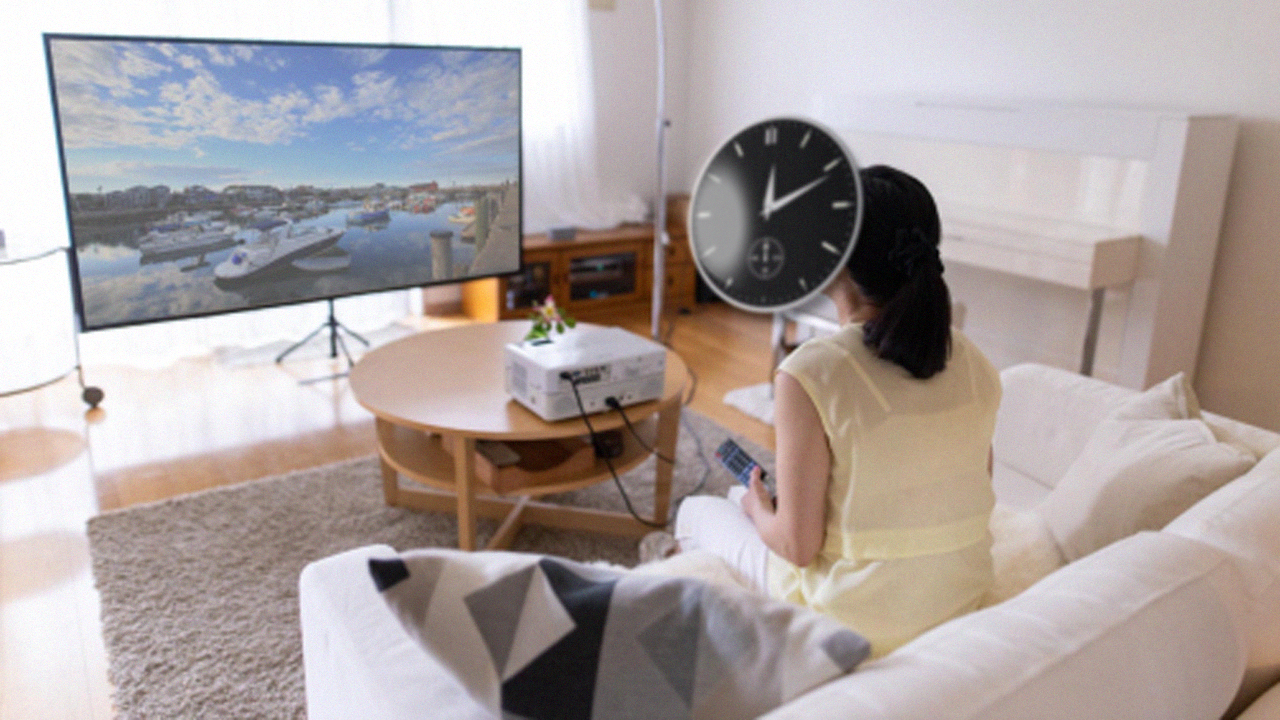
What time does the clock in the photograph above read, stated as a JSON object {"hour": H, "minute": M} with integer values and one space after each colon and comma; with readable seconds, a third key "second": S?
{"hour": 12, "minute": 11}
